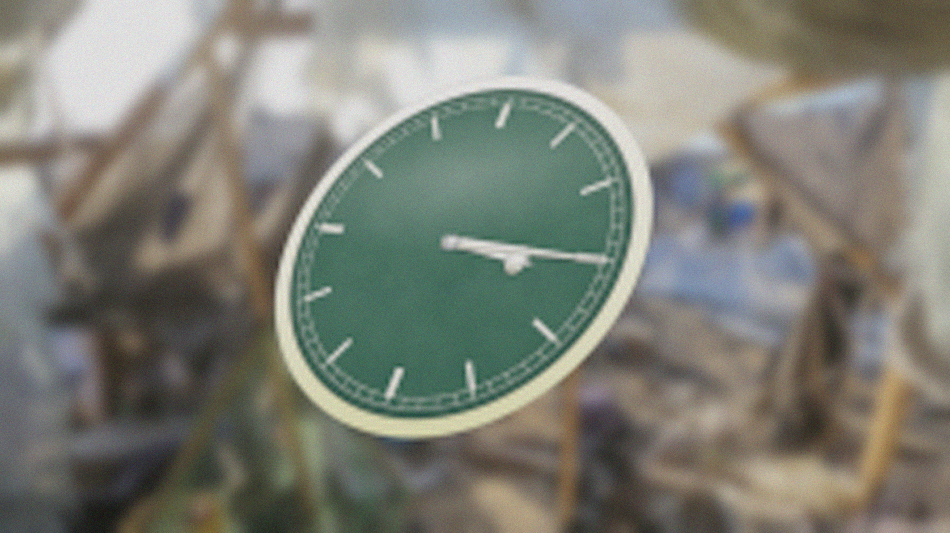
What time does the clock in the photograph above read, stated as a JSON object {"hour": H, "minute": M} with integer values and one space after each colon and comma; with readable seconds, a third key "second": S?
{"hour": 3, "minute": 15}
